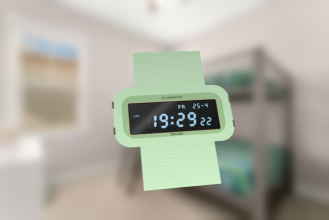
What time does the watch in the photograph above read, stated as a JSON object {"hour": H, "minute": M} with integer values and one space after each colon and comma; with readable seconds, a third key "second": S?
{"hour": 19, "minute": 29, "second": 22}
